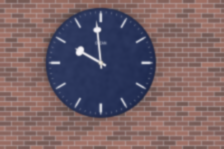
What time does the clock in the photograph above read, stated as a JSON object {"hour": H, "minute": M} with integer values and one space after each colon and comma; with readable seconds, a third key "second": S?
{"hour": 9, "minute": 59}
